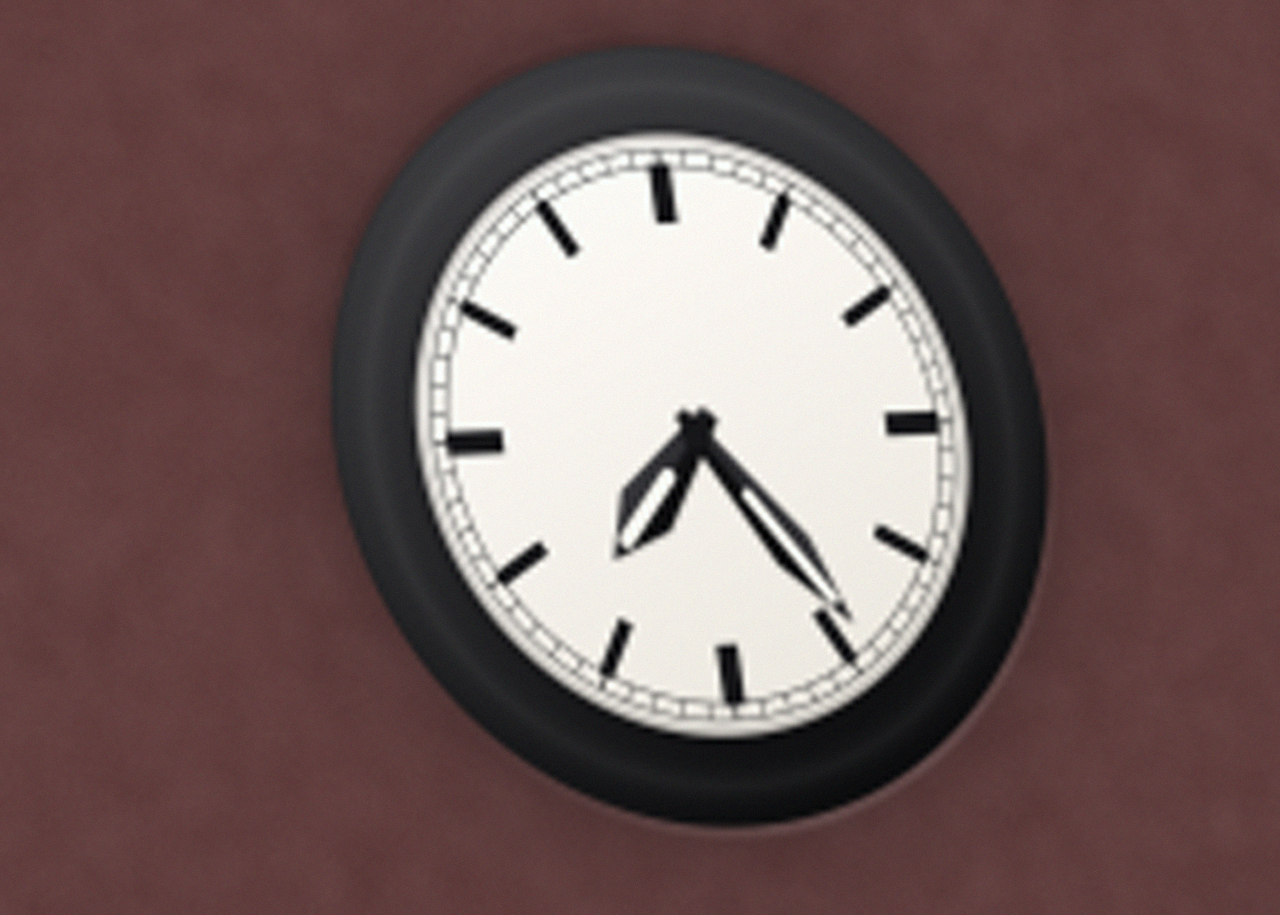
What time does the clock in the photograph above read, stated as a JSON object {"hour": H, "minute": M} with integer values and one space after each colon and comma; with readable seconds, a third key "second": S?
{"hour": 7, "minute": 24}
